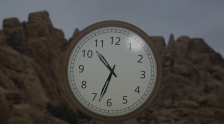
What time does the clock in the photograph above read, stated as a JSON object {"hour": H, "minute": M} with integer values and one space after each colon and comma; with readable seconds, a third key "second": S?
{"hour": 10, "minute": 33}
